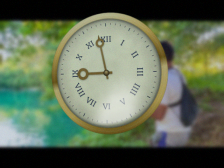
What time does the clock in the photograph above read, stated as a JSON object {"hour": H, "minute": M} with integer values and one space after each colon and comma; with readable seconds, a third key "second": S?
{"hour": 8, "minute": 58}
